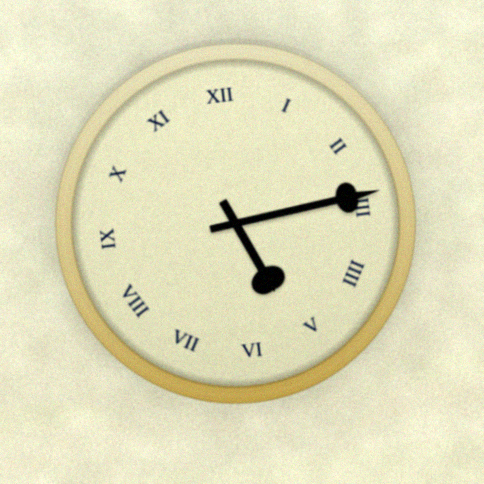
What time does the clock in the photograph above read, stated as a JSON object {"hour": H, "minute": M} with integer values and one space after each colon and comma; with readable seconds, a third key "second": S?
{"hour": 5, "minute": 14}
